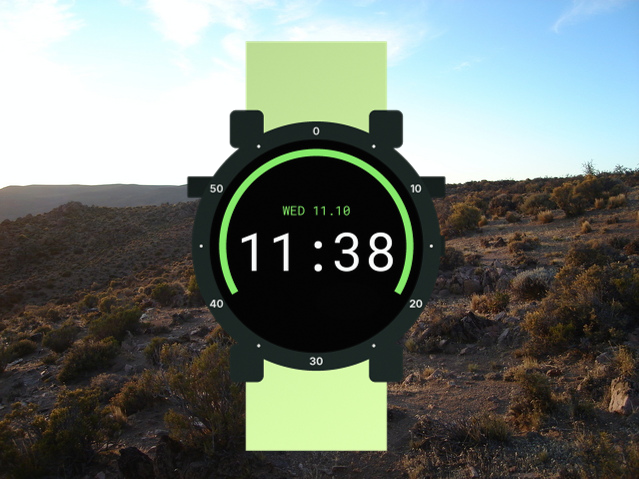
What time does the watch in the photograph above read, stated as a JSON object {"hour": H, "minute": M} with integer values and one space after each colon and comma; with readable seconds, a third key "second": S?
{"hour": 11, "minute": 38}
